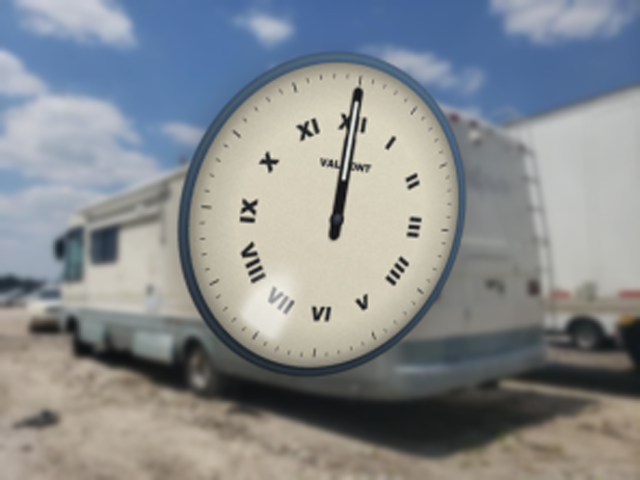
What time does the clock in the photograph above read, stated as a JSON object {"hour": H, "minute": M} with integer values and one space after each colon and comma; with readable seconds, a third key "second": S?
{"hour": 12, "minute": 0}
